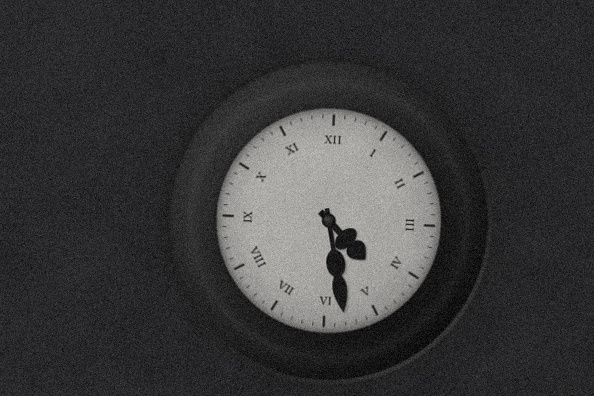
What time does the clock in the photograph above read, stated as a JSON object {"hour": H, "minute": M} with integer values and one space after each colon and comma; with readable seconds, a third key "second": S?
{"hour": 4, "minute": 28}
